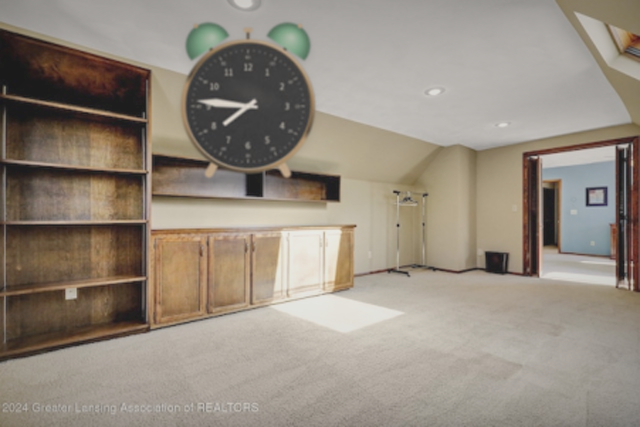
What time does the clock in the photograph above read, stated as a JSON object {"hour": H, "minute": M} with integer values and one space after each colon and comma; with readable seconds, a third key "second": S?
{"hour": 7, "minute": 46}
